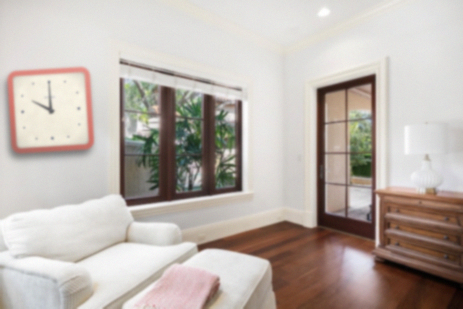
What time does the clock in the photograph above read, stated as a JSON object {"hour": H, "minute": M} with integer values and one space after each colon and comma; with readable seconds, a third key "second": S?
{"hour": 10, "minute": 0}
